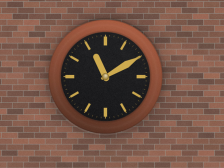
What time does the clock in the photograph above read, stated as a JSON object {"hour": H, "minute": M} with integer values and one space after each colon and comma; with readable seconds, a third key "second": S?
{"hour": 11, "minute": 10}
